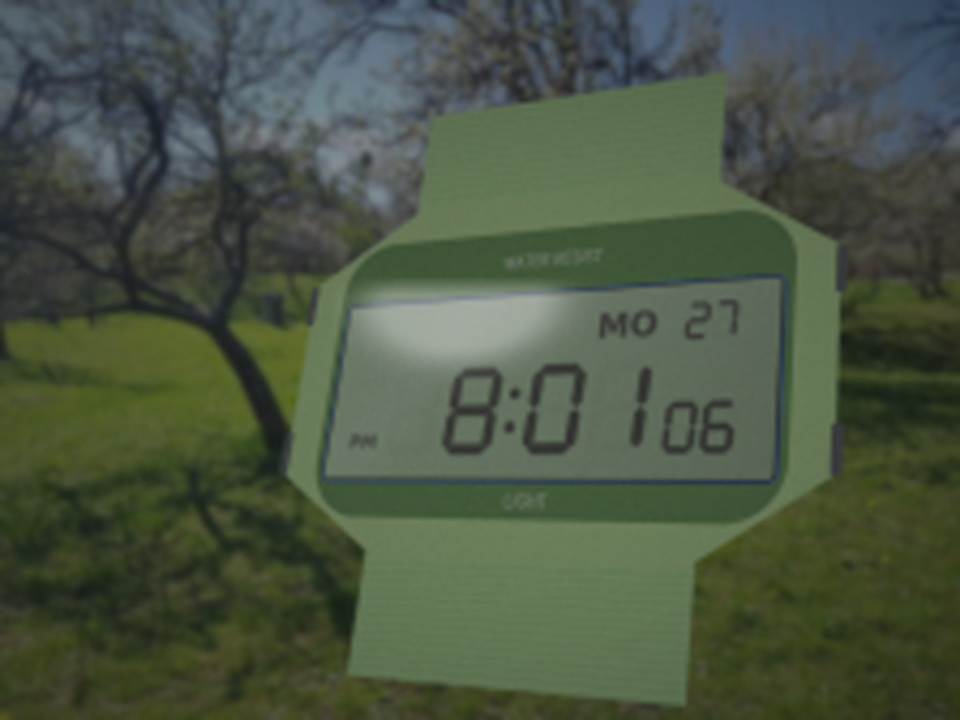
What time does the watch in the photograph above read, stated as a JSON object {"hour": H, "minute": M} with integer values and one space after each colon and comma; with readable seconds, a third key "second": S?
{"hour": 8, "minute": 1, "second": 6}
